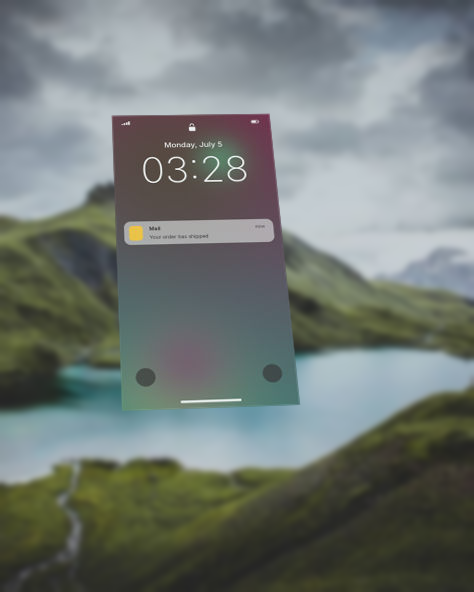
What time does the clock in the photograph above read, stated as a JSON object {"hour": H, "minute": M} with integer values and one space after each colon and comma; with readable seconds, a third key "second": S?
{"hour": 3, "minute": 28}
